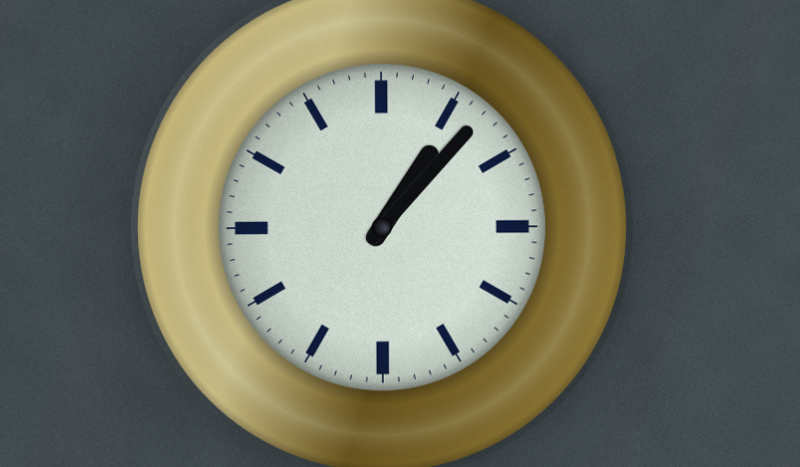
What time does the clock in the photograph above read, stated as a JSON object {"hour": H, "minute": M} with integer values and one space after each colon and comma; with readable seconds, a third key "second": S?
{"hour": 1, "minute": 7}
